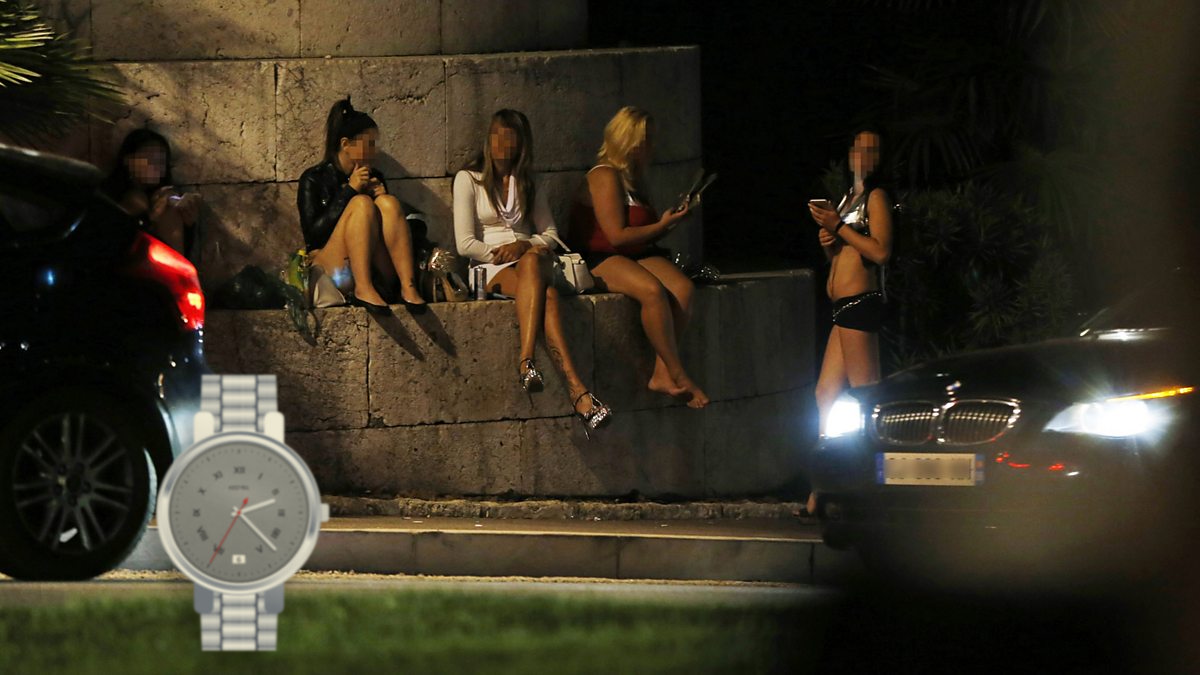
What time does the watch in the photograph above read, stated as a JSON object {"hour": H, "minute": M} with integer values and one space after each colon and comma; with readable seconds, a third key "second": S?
{"hour": 2, "minute": 22, "second": 35}
